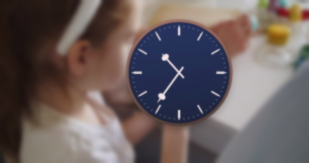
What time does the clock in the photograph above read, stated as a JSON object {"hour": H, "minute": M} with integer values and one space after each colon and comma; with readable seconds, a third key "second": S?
{"hour": 10, "minute": 36}
